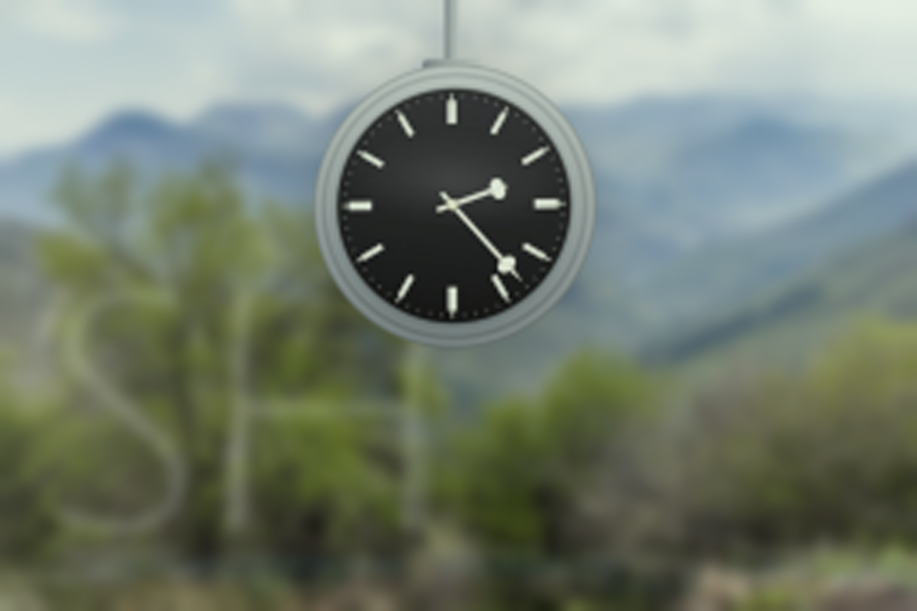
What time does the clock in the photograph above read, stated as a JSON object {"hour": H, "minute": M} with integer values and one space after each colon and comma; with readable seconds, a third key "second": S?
{"hour": 2, "minute": 23}
